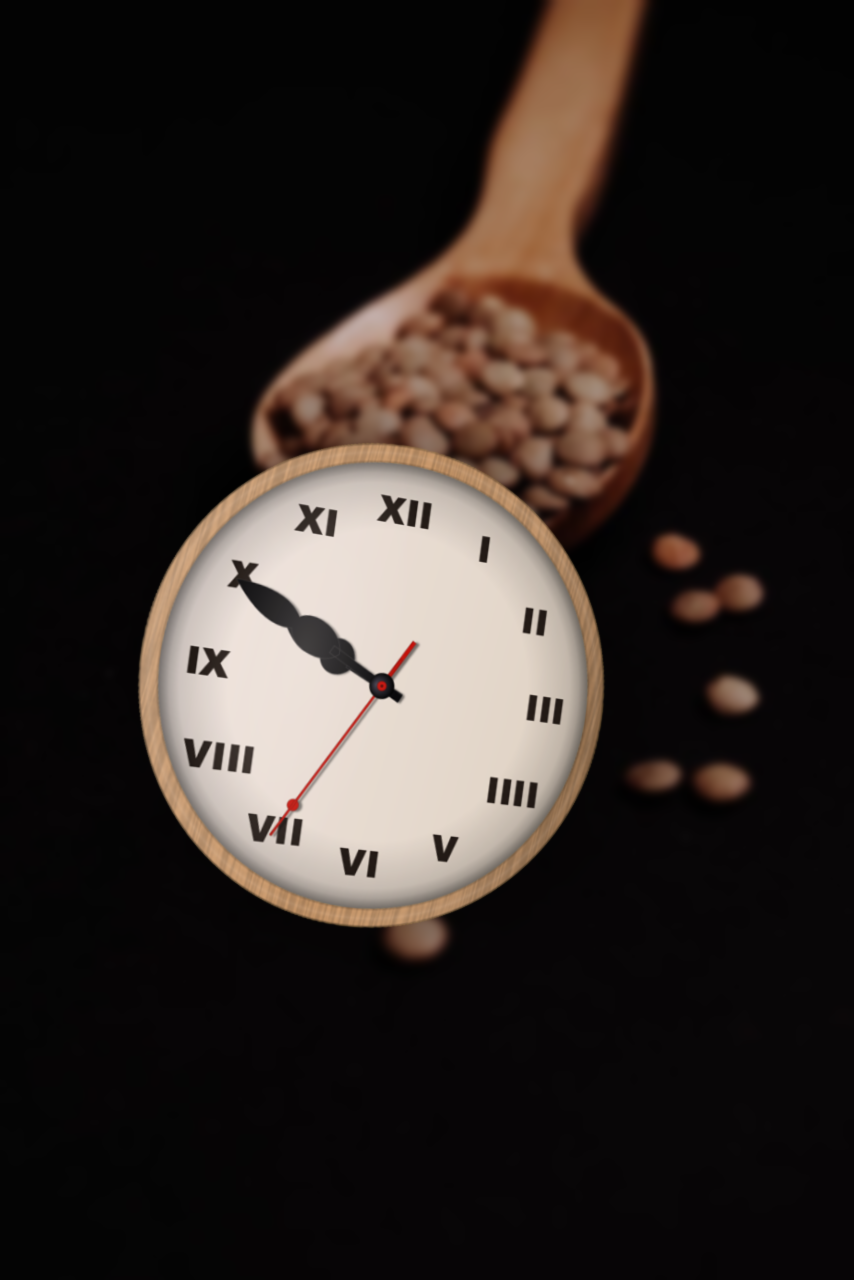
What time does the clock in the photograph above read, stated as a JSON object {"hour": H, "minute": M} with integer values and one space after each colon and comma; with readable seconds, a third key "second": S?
{"hour": 9, "minute": 49, "second": 35}
